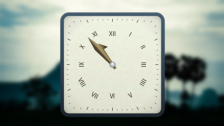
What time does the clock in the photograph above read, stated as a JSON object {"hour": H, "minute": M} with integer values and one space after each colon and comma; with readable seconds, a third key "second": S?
{"hour": 10, "minute": 53}
